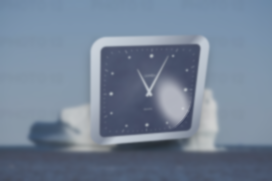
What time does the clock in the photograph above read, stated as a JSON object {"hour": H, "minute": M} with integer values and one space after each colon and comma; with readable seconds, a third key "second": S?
{"hour": 11, "minute": 4}
